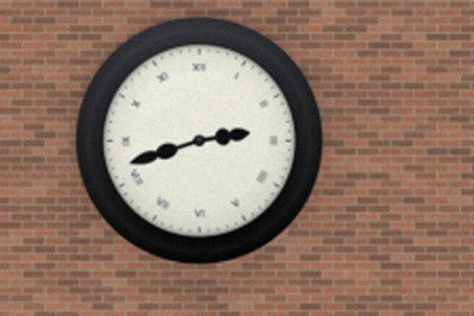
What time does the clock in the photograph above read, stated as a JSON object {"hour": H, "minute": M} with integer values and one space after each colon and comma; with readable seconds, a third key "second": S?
{"hour": 2, "minute": 42}
